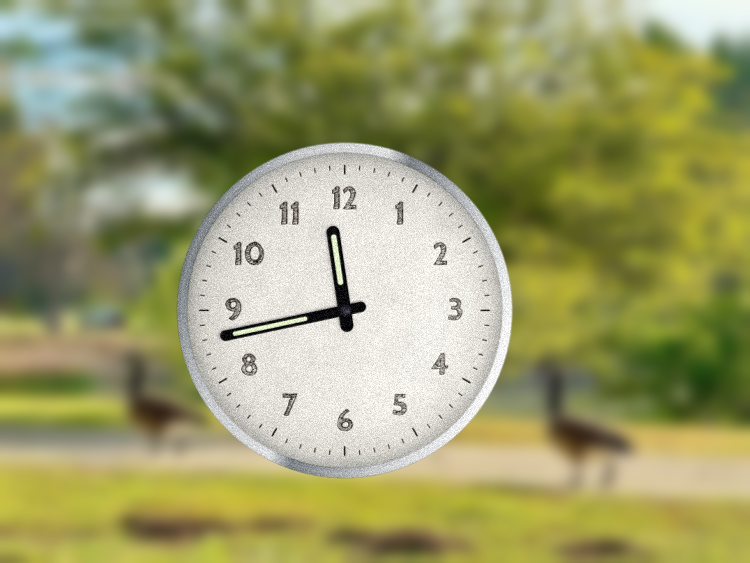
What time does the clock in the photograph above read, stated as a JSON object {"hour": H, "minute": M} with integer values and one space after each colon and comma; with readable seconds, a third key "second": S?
{"hour": 11, "minute": 43}
